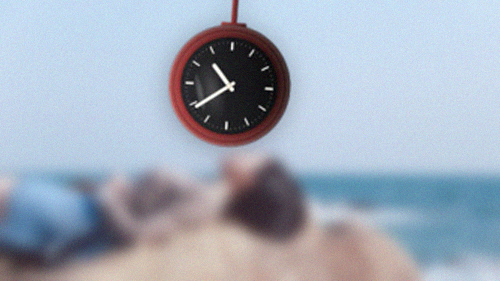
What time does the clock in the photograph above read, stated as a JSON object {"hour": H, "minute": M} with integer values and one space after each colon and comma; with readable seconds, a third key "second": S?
{"hour": 10, "minute": 39}
